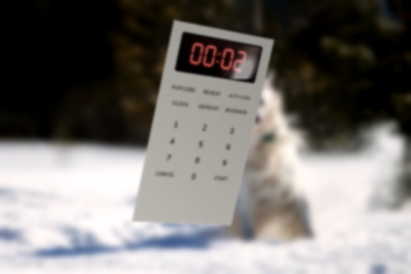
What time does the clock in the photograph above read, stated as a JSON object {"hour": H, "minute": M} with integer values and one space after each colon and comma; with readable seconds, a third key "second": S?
{"hour": 0, "minute": 2}
